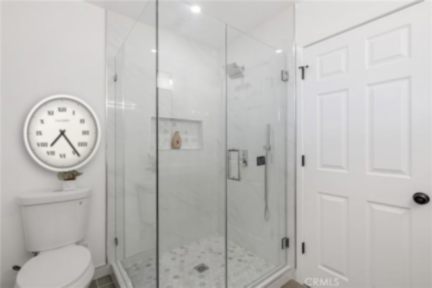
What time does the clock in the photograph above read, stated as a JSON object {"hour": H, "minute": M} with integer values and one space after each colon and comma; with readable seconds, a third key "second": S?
{"hour": 7, "minute": 24}
